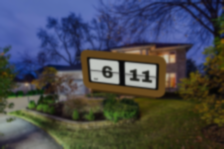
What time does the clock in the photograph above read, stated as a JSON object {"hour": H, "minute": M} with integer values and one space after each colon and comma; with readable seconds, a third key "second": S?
{"hour": 6, "minute": 11}
